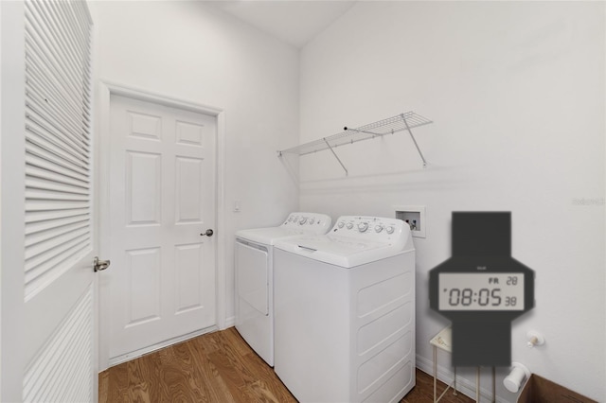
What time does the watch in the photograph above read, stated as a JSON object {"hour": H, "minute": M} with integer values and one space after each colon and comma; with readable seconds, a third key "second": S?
{"hour": 8, "minute": 5}
